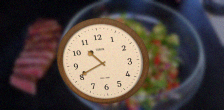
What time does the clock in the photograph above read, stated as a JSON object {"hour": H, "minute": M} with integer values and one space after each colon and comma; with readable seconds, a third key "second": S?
{"hour": 10, "minute": 41}
